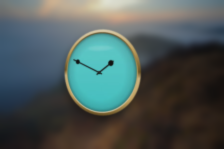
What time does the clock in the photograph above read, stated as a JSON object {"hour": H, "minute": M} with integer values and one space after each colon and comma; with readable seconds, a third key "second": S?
{"hour": 1, "minute": 49}
